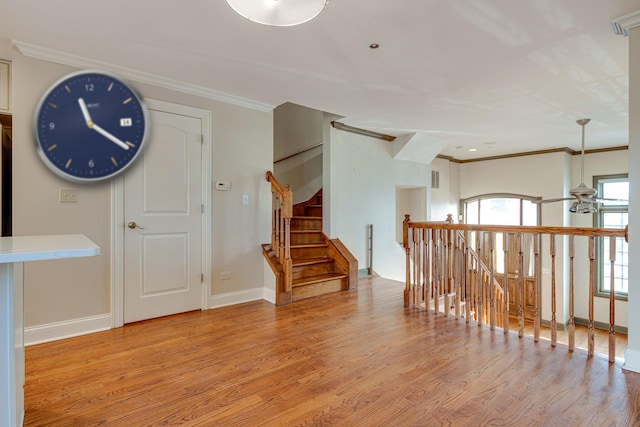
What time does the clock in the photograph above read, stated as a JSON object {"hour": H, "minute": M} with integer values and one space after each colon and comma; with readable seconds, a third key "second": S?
{"hour": 11, "minute": 21}
